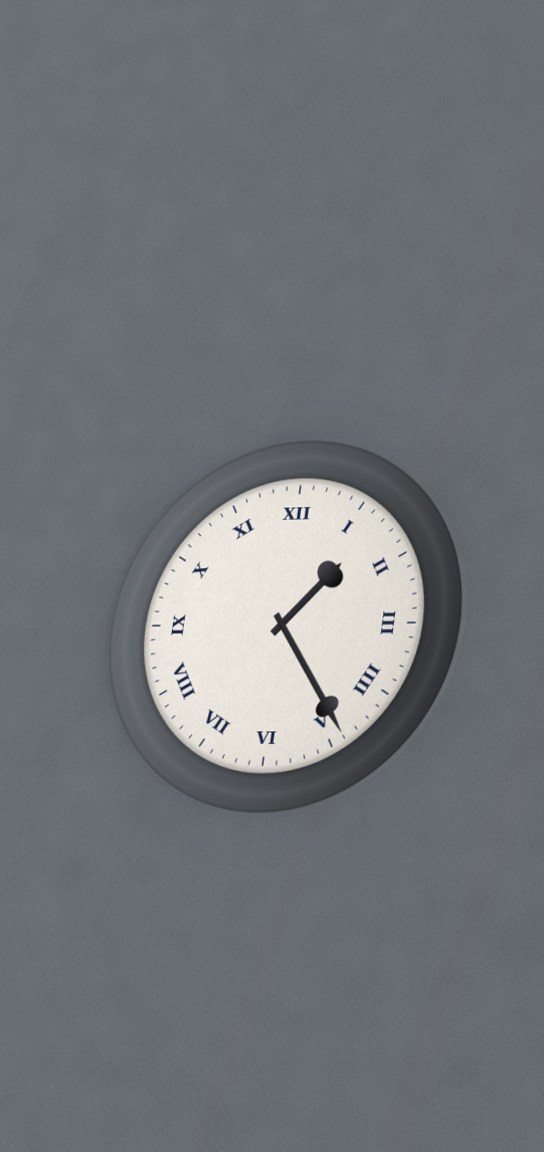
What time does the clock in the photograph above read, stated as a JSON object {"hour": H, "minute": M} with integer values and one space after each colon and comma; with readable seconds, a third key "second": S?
{"hour": 1, "minute": 24}
